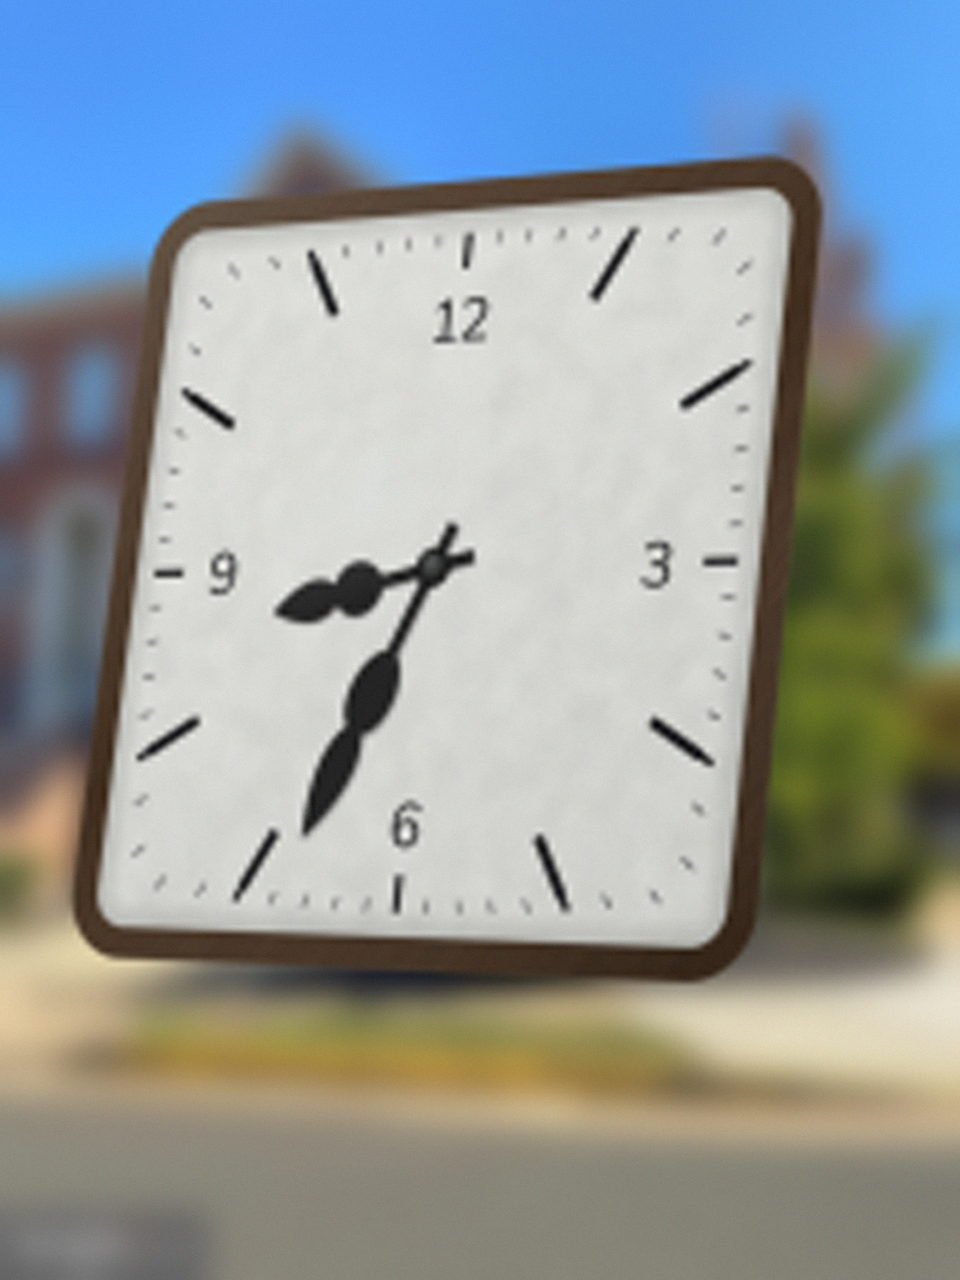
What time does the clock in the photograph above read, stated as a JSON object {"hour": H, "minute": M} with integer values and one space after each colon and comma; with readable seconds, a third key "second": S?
{"hour": 8, "minute": 34}
